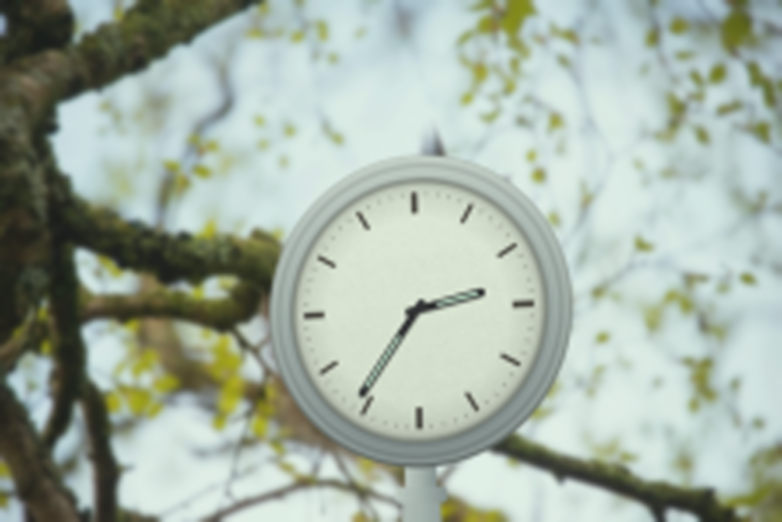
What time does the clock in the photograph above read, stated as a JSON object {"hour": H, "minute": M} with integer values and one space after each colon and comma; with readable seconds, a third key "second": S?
{"hour": 2, "minute": 36}
